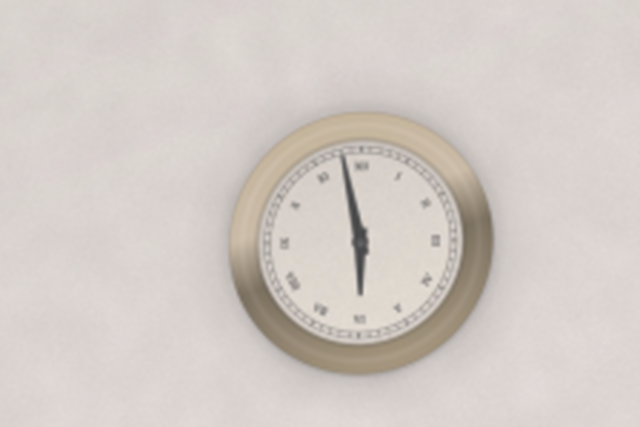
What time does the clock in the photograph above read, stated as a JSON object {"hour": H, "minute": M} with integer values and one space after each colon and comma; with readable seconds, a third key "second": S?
{"hour": 5, "minute": 58}
